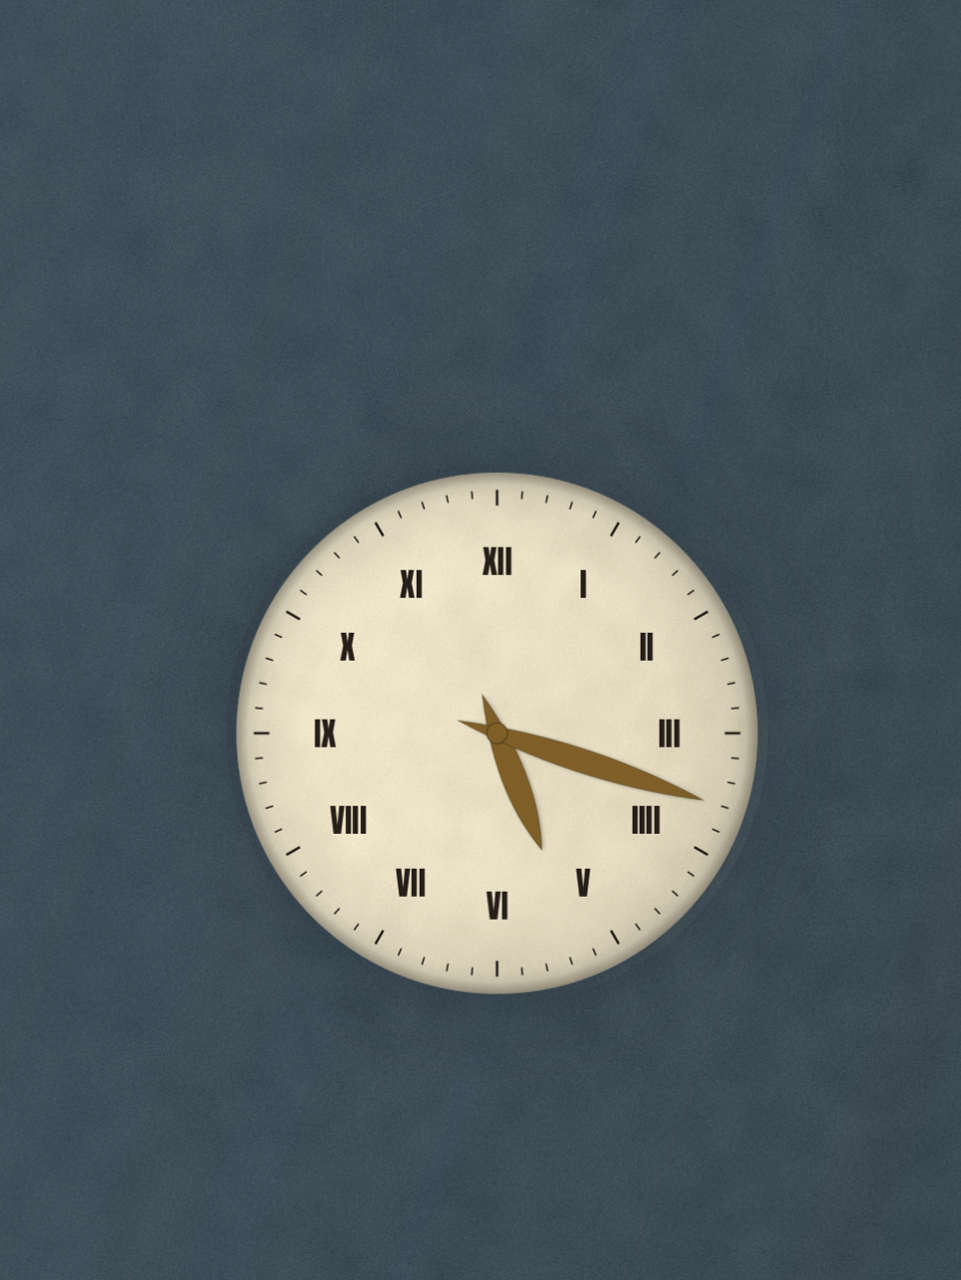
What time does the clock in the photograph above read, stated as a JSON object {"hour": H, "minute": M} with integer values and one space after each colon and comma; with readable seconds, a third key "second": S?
{"hour": 5, "minute": 18}
